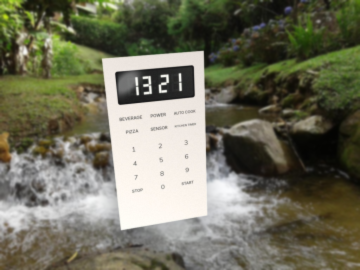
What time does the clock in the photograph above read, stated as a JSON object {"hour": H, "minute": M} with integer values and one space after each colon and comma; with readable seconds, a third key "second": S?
{"hour": 13, "minute": 21}
